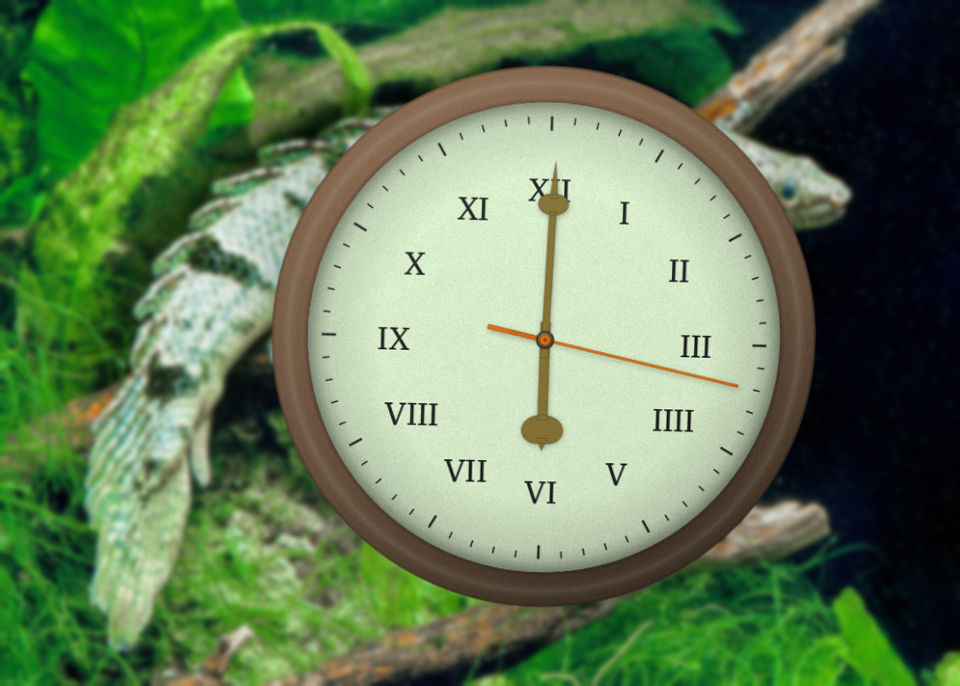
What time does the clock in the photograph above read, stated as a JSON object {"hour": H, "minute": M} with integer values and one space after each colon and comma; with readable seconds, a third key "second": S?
{"hour": 6, "minute": 0, "second": 17}
